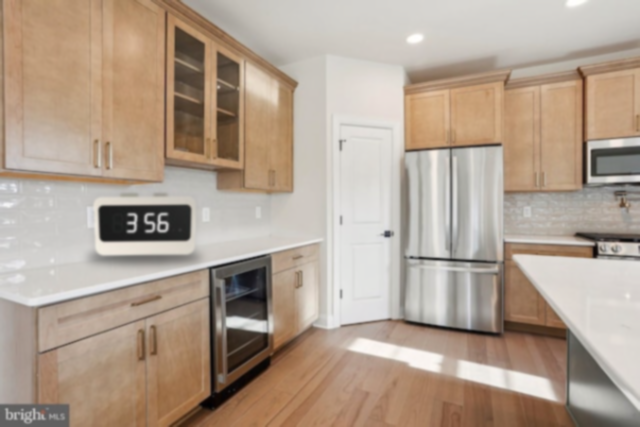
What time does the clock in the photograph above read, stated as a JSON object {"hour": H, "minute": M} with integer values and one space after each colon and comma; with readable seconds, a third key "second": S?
{"hour": 3, "minute": 56}
